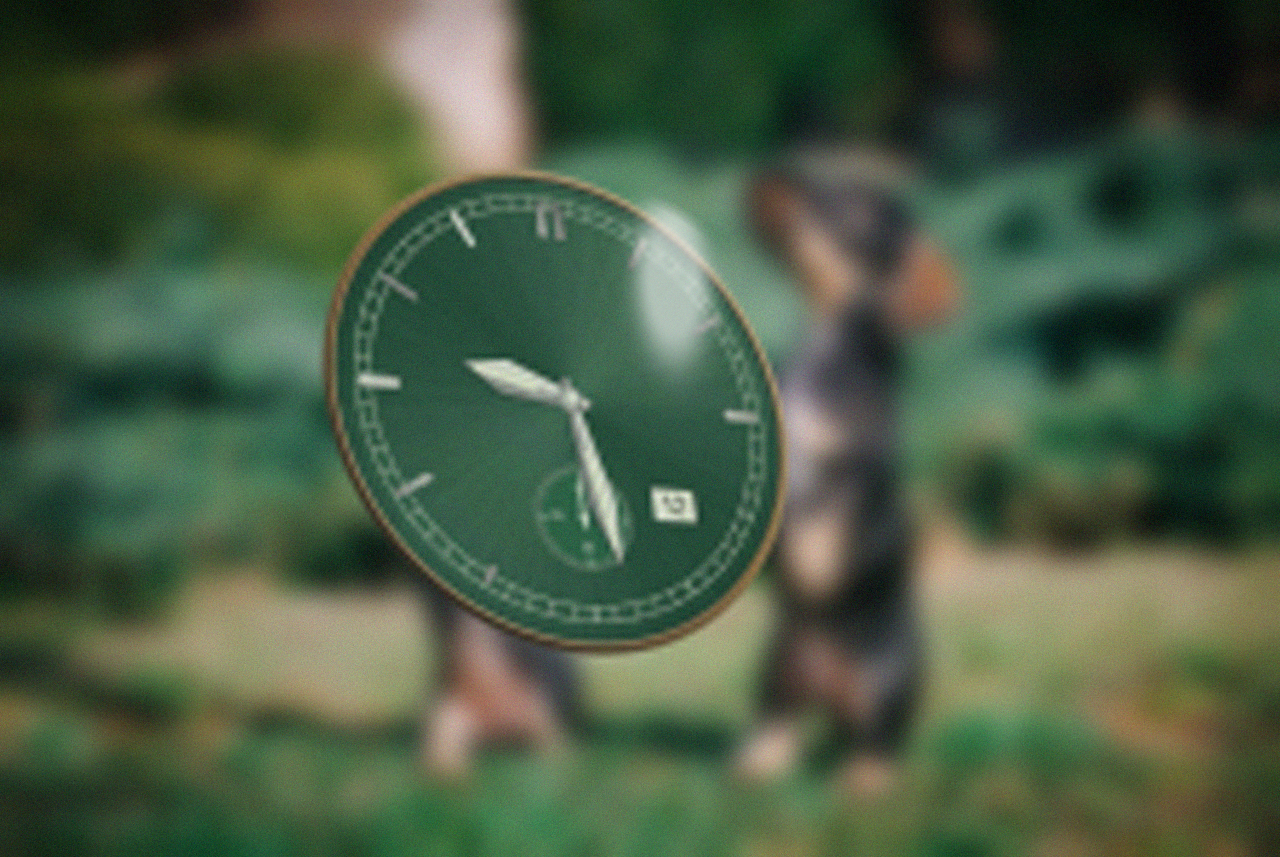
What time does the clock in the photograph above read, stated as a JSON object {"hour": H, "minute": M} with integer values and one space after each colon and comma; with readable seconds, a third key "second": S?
{"hour": 9, "minute": 28}
